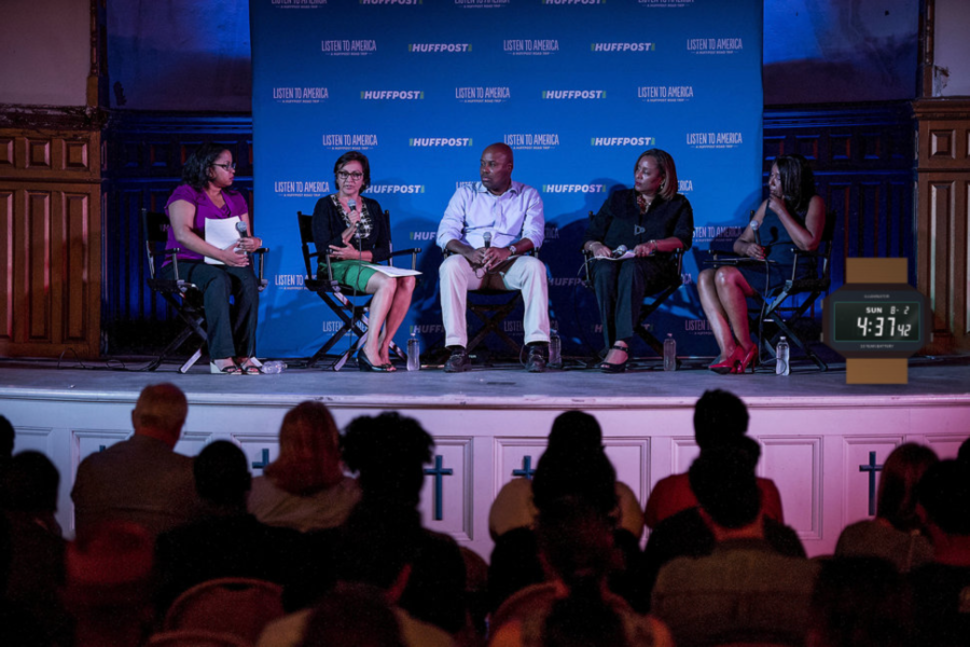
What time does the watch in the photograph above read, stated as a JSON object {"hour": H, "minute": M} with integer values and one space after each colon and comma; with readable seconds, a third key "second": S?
{"hour": 4, "minute": 37, "second": 42}
